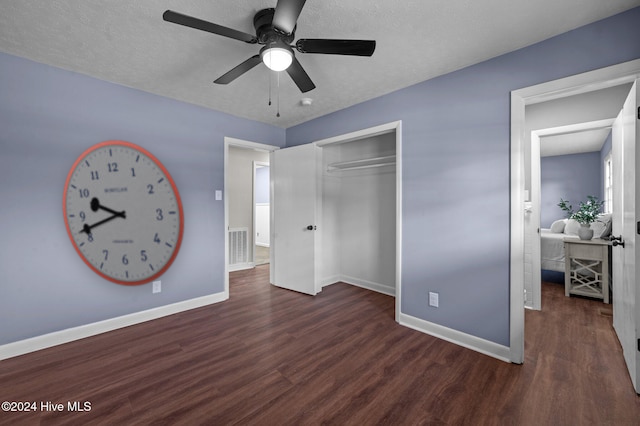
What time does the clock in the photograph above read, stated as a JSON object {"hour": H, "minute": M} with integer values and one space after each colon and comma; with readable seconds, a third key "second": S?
{"hour": 9, "minute": 42}
